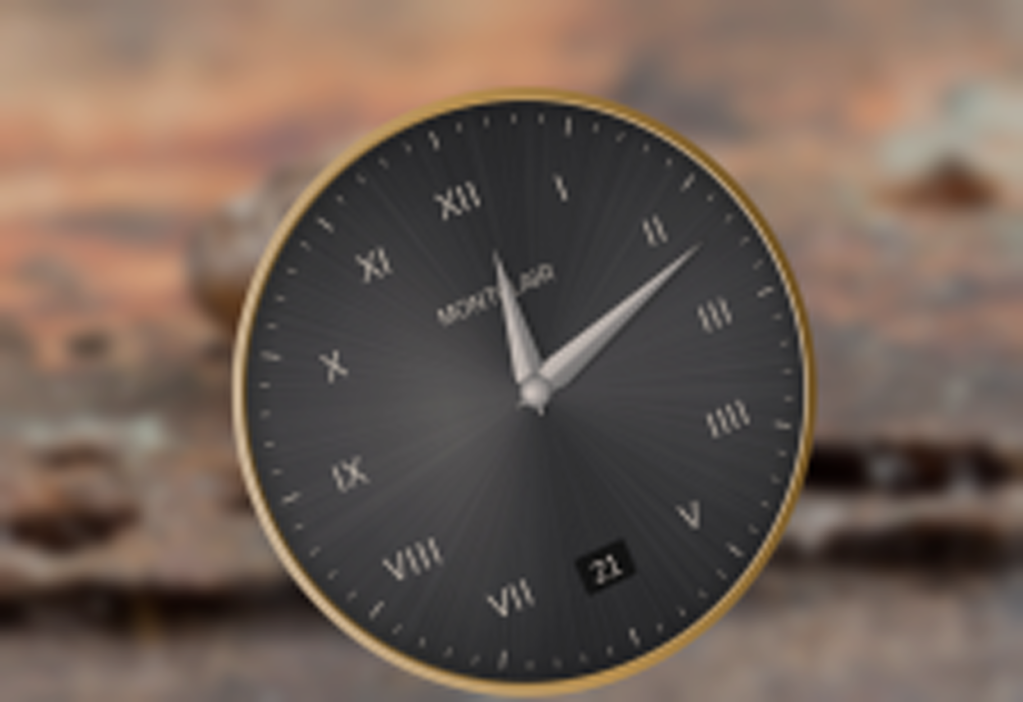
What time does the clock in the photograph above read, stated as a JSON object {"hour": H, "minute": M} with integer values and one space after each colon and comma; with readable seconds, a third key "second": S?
{"hour": 12, "minute": 12}
